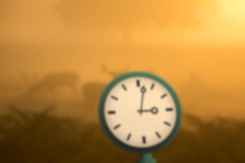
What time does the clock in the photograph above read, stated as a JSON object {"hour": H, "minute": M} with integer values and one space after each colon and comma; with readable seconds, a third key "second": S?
{"hour": 3, "minute": 2}
